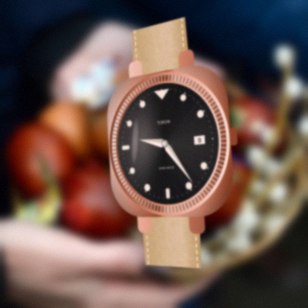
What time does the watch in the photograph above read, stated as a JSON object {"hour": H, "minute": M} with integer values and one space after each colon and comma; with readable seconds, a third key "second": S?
{"hour": 9, "minute": 24}
